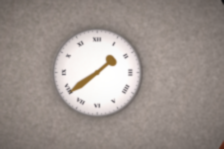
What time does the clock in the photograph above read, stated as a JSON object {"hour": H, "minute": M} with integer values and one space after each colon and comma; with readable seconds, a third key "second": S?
{"hour": 1, "minute": 39}
